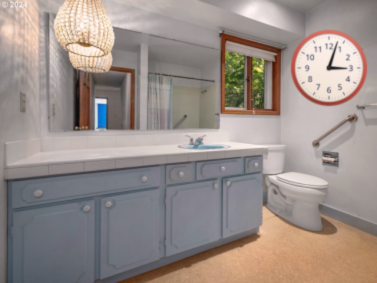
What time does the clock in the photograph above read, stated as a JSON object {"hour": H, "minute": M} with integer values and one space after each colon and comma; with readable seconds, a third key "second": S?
{"hour": 3, "minute": 3}
